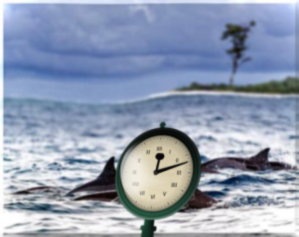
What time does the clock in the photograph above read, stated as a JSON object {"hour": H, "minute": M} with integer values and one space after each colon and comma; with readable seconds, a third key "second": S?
{"hour": 12, "minute": 12}
